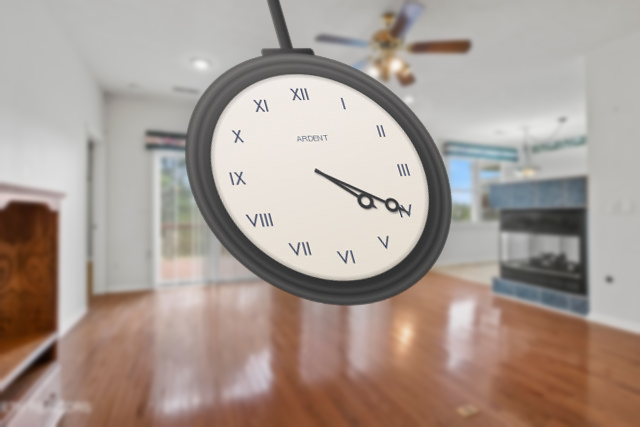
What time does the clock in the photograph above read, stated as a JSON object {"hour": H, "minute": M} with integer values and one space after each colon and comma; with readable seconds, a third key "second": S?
{"hour": 4, "minute": 20}
